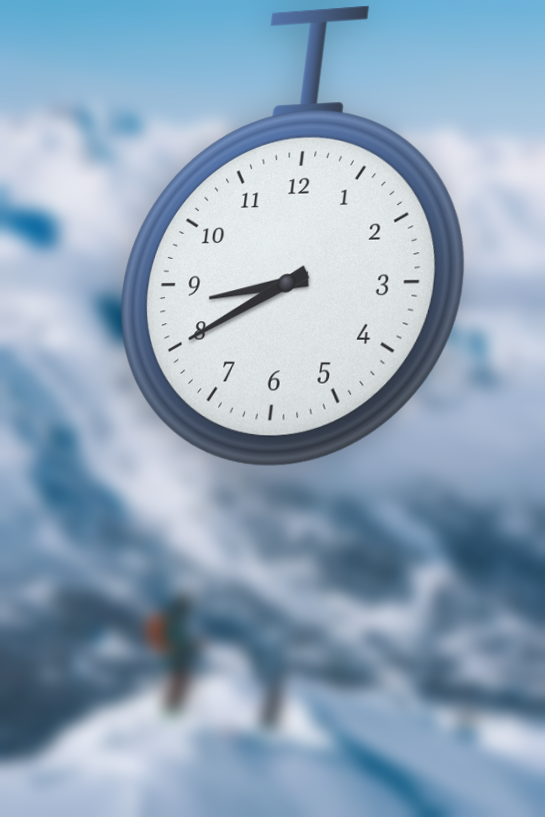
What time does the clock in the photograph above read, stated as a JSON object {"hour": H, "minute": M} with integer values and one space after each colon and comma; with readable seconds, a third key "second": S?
{"hour": 8, "minute": 40}
